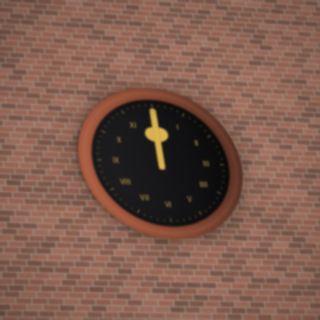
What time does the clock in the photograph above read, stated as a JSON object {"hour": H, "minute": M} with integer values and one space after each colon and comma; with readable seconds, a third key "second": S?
{"hour": 12, "minute": 0}
